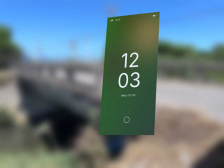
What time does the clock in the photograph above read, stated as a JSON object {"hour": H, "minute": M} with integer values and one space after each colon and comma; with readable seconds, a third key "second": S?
{"hour": 12, "minute": 3}
